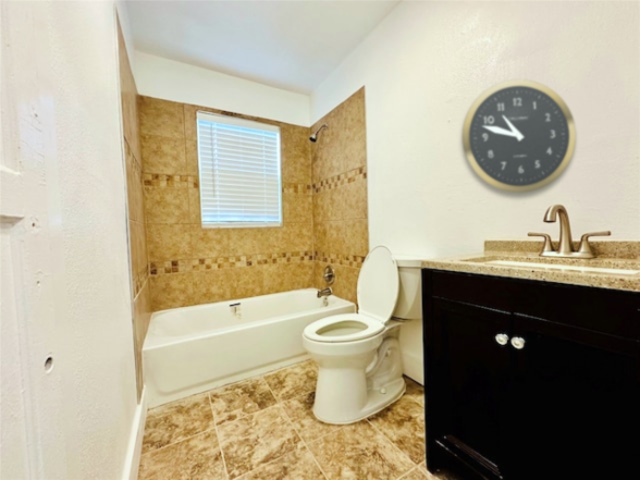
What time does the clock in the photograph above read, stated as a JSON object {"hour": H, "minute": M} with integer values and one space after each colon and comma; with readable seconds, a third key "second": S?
{"hour": 10, "minute": 48}
